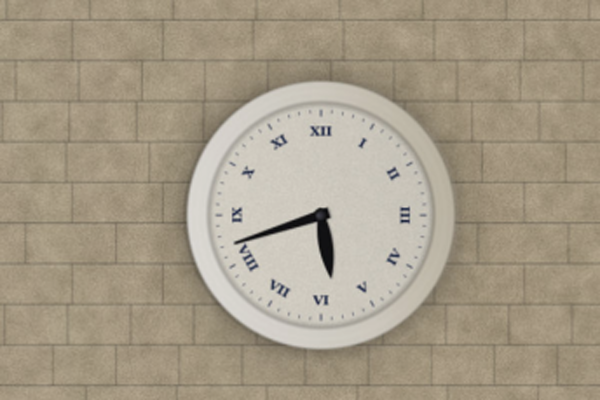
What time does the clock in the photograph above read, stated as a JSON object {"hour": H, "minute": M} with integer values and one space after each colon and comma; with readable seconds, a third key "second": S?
{"hour": 5, "minute": 42}
